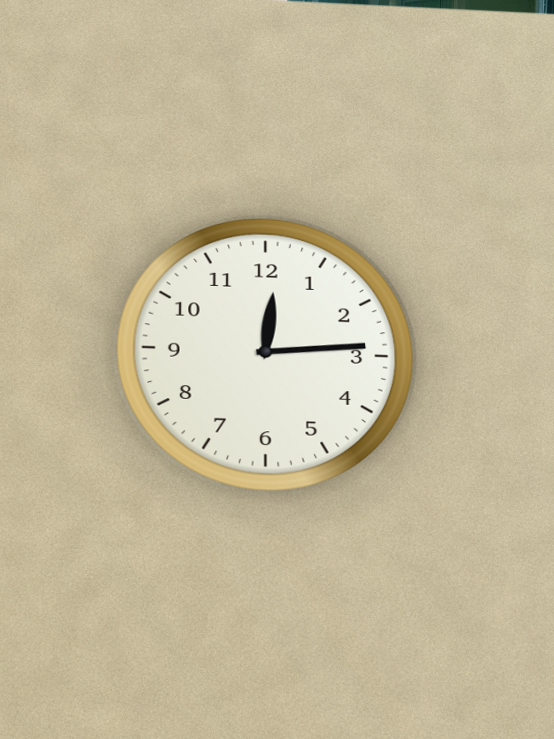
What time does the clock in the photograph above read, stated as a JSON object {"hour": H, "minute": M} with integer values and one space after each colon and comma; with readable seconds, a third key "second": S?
{"hour": 12, "minute": 14}
